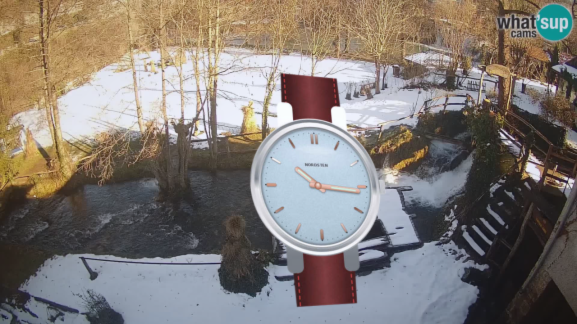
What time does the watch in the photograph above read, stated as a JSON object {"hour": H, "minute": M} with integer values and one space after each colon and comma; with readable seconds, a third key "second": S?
{"hour": 10, "minute": 16}
